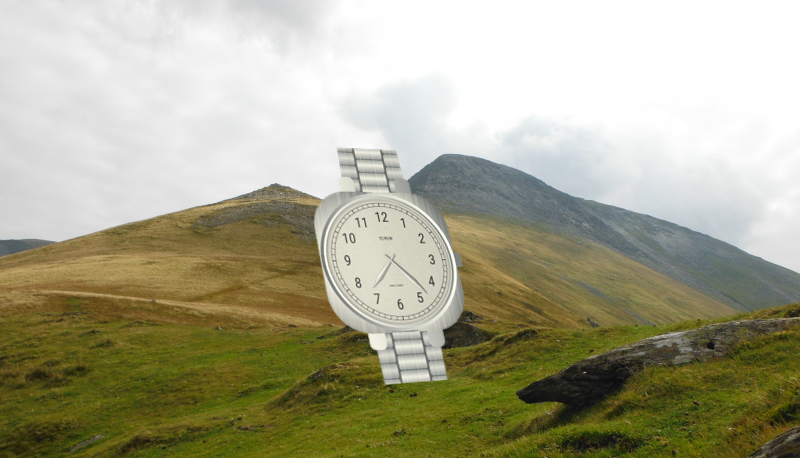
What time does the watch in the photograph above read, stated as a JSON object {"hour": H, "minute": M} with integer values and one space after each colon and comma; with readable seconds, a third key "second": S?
{"hour": 7, "minute": 23}
